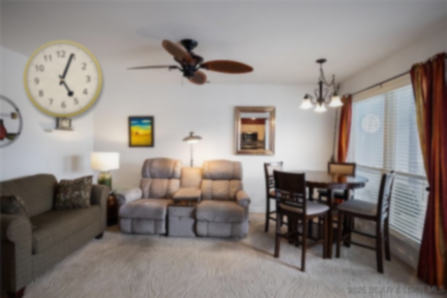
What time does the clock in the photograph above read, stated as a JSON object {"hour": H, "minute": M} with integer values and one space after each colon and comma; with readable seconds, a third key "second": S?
{"hour": 5, "minute": 4}
